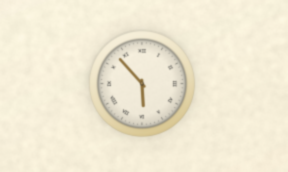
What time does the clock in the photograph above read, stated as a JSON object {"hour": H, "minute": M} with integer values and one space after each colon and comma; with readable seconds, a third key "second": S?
{"hour": 5, "minute": 53}
